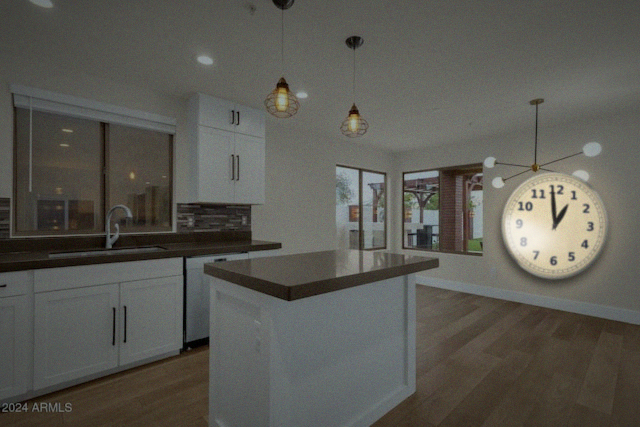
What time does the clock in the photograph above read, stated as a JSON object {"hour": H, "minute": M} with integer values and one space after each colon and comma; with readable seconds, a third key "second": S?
{"hour": 12, "minute": 59}
